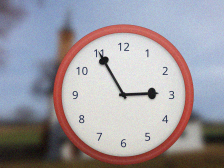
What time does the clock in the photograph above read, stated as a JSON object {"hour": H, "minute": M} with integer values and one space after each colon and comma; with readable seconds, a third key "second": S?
{"hour": 2, "minute": 55}
